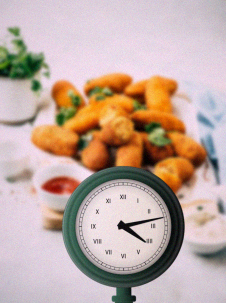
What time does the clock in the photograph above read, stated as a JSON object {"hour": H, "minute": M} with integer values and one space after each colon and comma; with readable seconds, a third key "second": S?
{"hour": 4, "minute": 13}
